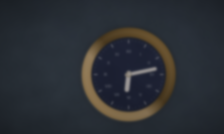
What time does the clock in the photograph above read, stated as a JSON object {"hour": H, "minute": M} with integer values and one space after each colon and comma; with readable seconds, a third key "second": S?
{"hour": 6, "minute": 13}
